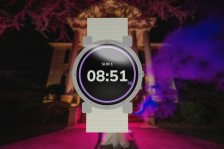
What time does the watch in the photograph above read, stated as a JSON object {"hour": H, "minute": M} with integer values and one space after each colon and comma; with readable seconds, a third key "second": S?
{"hour": 8, "minute": 51}
